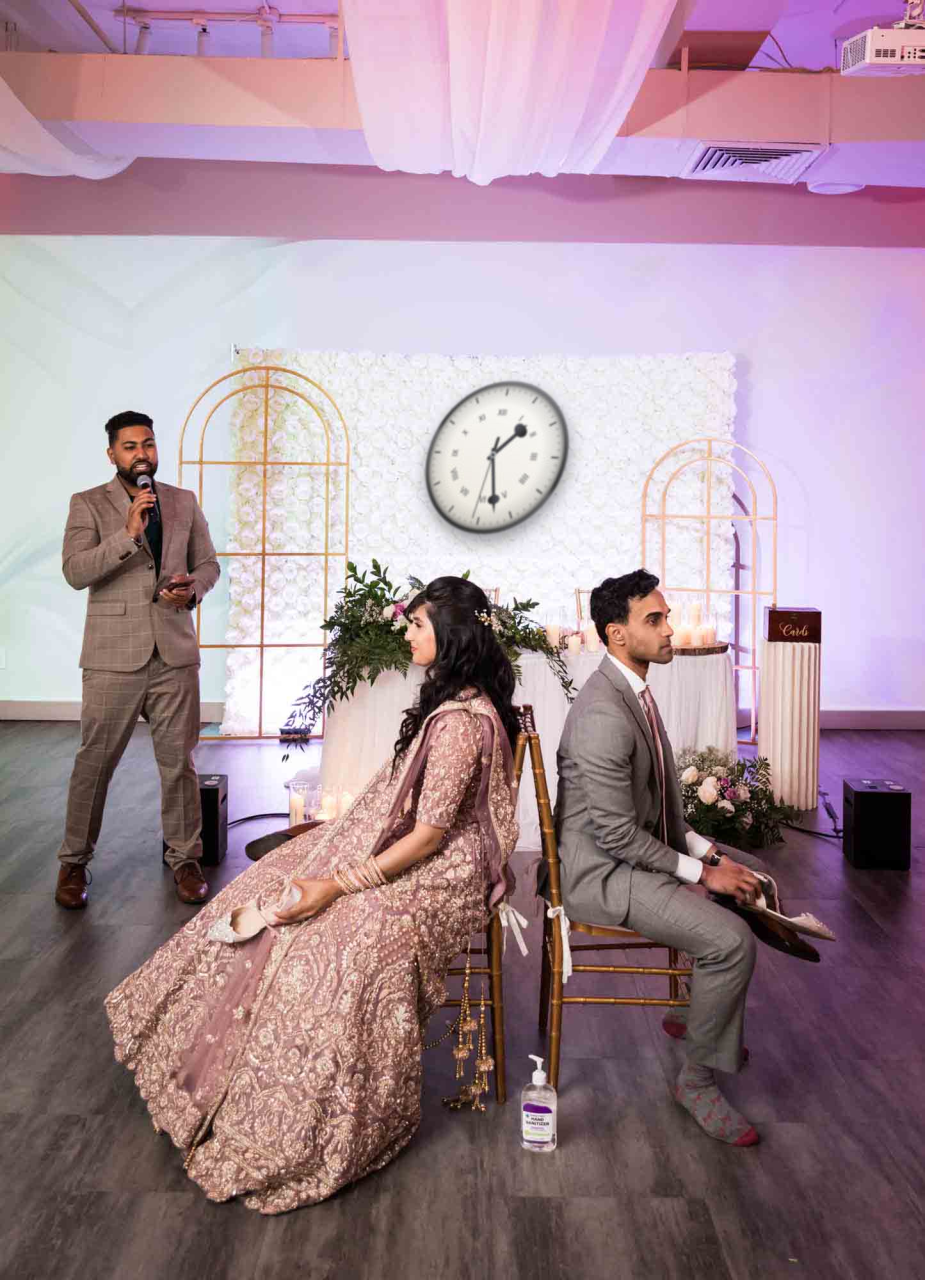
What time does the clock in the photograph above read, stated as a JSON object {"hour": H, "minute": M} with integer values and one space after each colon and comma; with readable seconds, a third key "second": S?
{"hour": 1, "minute": 27, "second": 31}
